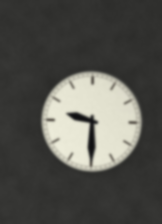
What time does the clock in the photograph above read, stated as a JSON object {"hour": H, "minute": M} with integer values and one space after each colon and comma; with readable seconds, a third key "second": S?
{"hour": 9, "minute": 30}
